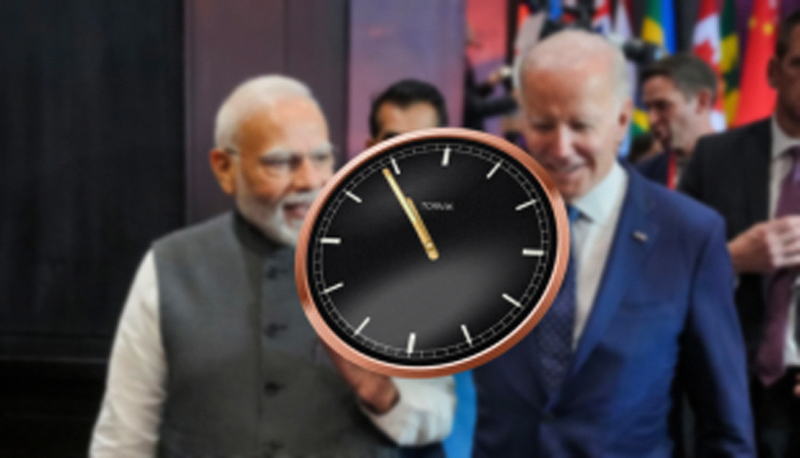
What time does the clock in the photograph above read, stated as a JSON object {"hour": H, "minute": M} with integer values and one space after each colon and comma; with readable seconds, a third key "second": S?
{"hour": 10, "minute": 54}
